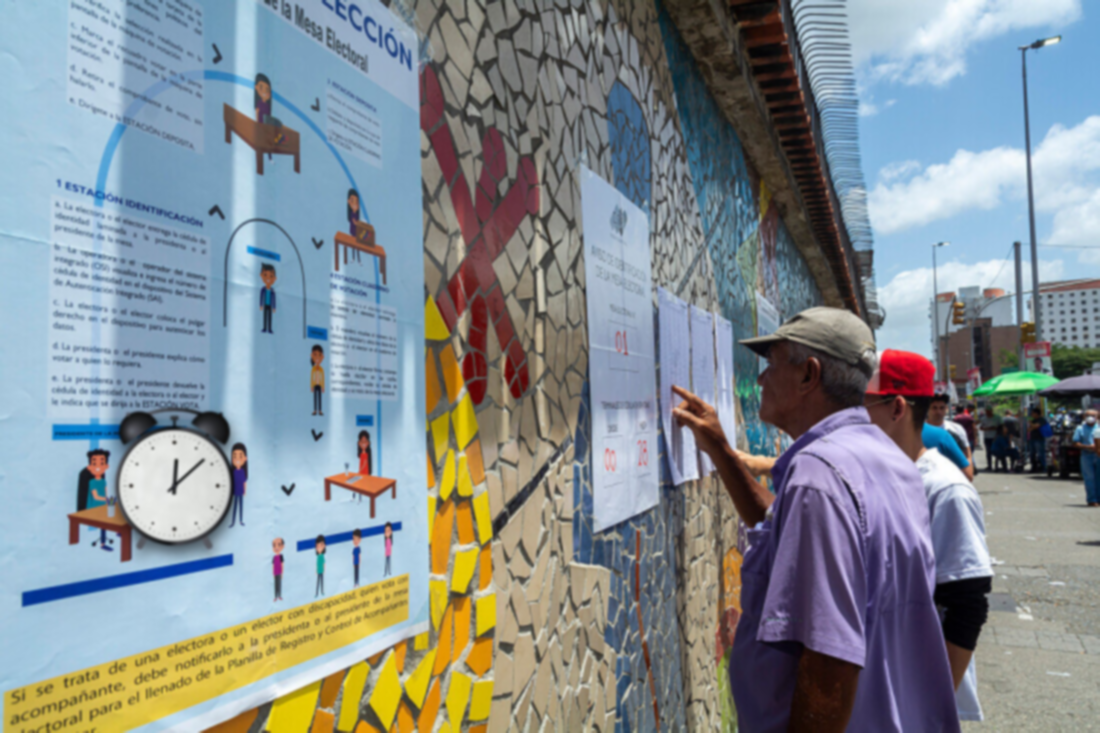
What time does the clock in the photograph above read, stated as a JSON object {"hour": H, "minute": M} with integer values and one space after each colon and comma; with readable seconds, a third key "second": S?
{"hour": 12, "minute": 8}
